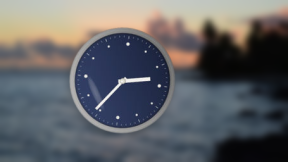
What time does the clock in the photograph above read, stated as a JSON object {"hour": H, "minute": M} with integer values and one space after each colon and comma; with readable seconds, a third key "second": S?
{"hour": 2, "minute": 36}
